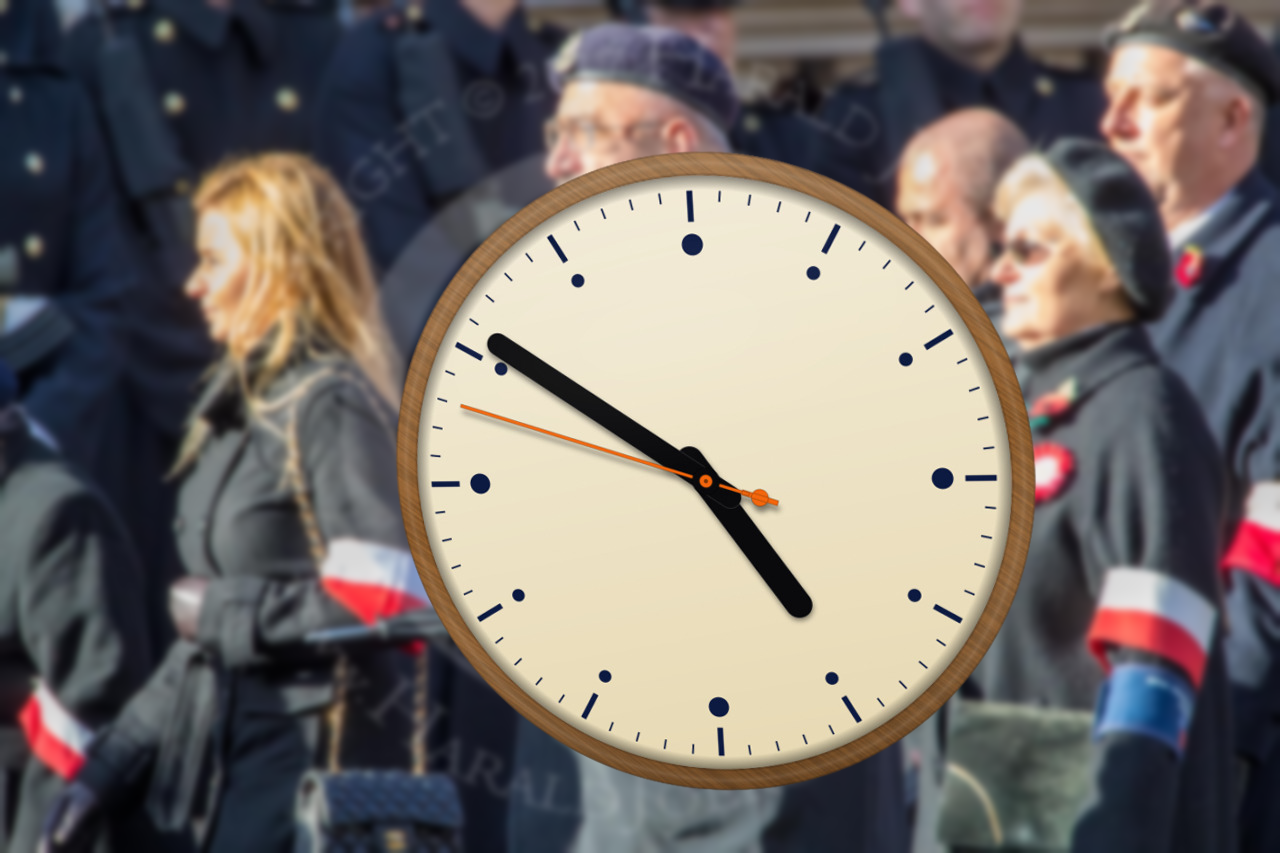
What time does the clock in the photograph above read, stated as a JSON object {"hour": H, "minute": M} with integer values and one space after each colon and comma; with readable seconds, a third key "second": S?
{"hour": 4, "minute": 50, "second": 48}
